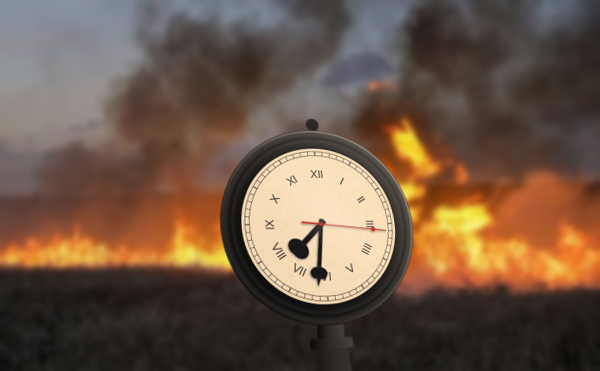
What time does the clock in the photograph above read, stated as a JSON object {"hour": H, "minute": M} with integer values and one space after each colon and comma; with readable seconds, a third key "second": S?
{"hour": 7, "minute": 31, "second": 16}
